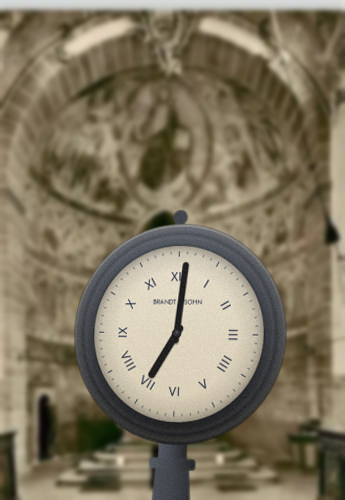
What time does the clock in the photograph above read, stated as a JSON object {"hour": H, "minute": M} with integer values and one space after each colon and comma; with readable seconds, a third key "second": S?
{"hour": 7, "minute": 1}
